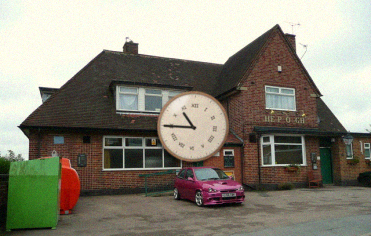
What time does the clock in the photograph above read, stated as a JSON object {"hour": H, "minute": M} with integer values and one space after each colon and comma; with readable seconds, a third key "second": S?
{"hour": 10, "minute": 45}
